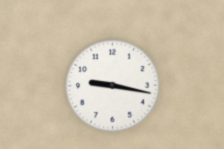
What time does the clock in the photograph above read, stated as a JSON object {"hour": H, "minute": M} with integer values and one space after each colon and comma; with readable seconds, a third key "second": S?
{"hour": 9, "minute": 17}
